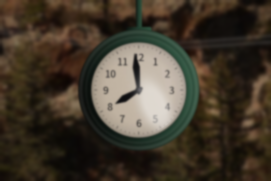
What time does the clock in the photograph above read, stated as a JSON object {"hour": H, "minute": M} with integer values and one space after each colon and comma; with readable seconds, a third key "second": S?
{"hour": 7, "minute": 59}
